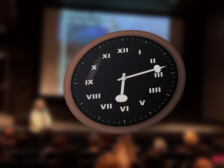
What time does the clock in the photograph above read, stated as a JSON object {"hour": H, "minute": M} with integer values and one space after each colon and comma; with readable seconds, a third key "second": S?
{"hour": 6, "minute": 13}
